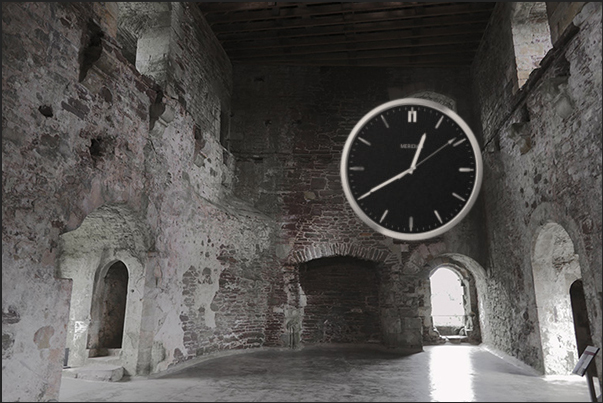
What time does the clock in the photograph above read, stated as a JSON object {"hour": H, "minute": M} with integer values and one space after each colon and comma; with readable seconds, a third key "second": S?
{"hour": 12, "minute": 40, "second": 9}
